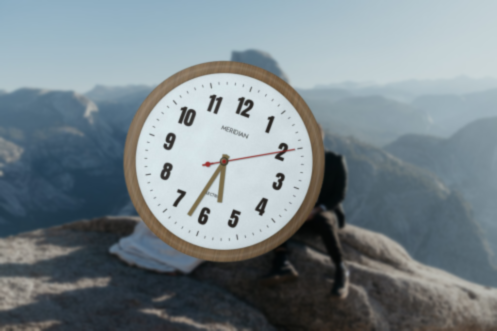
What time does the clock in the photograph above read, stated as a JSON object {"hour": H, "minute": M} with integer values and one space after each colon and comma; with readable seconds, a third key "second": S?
{"hour": 5, "minute": 32, "second": 10}
